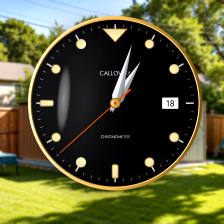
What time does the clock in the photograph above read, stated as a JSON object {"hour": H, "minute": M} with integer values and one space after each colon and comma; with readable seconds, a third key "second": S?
{"hour": 1, "minute": 2, "second": 38}
